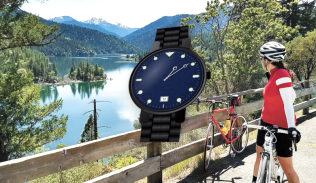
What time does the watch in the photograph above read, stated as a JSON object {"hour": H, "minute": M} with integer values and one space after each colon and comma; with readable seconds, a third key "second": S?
{"hour": 1, "minute": 9}
